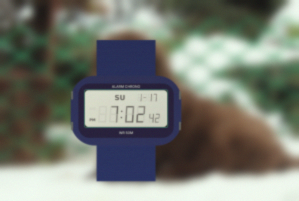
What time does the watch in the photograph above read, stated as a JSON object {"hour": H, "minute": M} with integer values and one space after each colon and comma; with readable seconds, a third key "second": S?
{"hour": 7, "minute": 2}
